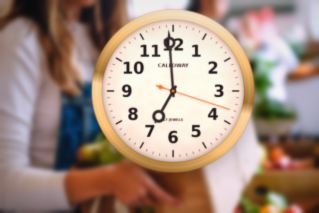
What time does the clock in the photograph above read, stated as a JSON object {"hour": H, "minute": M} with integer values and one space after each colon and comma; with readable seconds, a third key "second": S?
{"hour": 6, "minute": 59, "second": 18}
